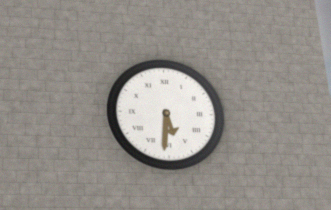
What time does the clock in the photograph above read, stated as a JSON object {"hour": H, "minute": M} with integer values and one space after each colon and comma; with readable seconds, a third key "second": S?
{"hour": 5, "minute": 31}
